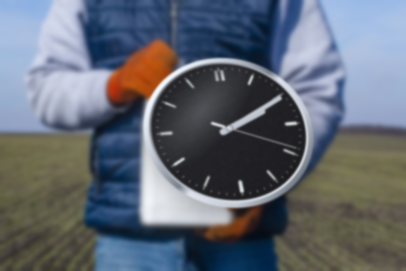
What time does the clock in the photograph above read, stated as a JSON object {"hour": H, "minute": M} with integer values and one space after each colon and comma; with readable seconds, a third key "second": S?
{"hour": 2, "minute": 10, "second": 19}
